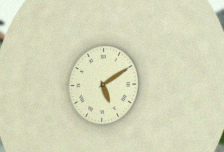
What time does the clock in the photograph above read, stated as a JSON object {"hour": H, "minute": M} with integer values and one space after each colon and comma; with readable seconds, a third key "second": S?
{"hour": 5, "minute": 10}
